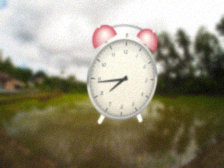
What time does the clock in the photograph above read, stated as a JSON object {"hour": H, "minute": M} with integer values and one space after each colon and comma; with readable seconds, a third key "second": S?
{"hour": 7, "minute": 44}
